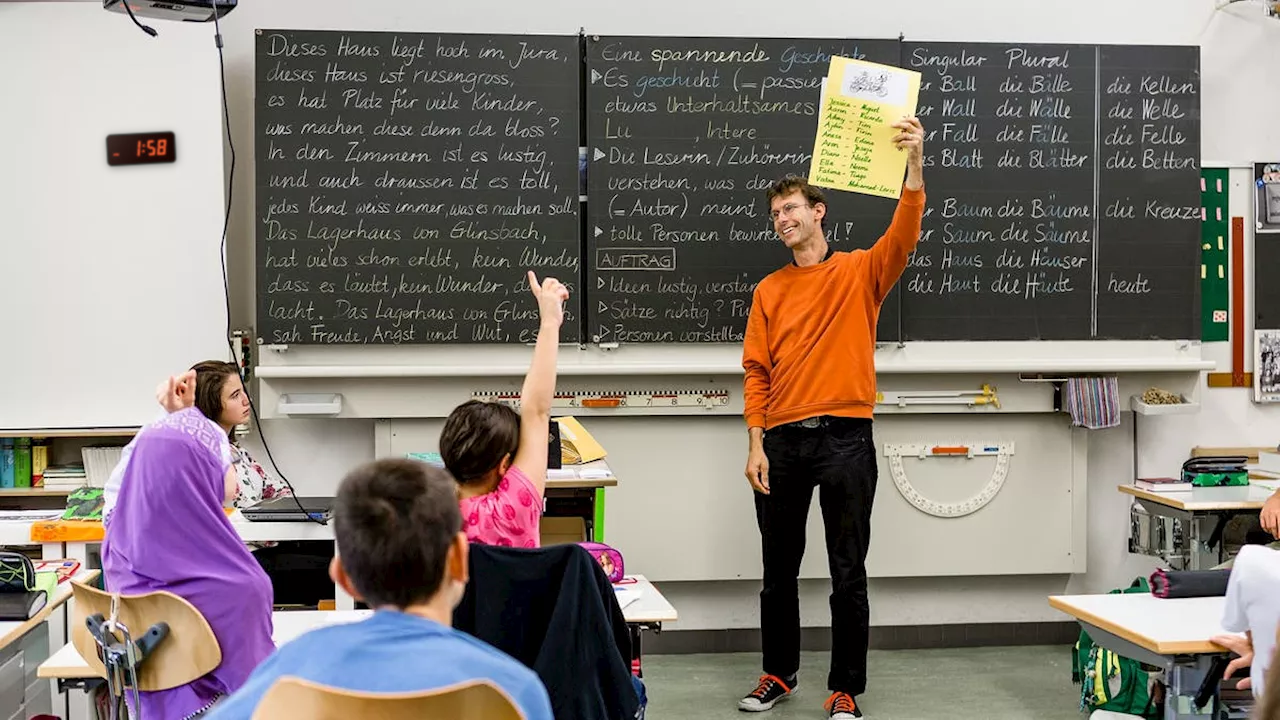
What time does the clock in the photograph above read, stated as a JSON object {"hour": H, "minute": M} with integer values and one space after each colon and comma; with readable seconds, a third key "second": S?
{"hour": 1, "minute": 58}
